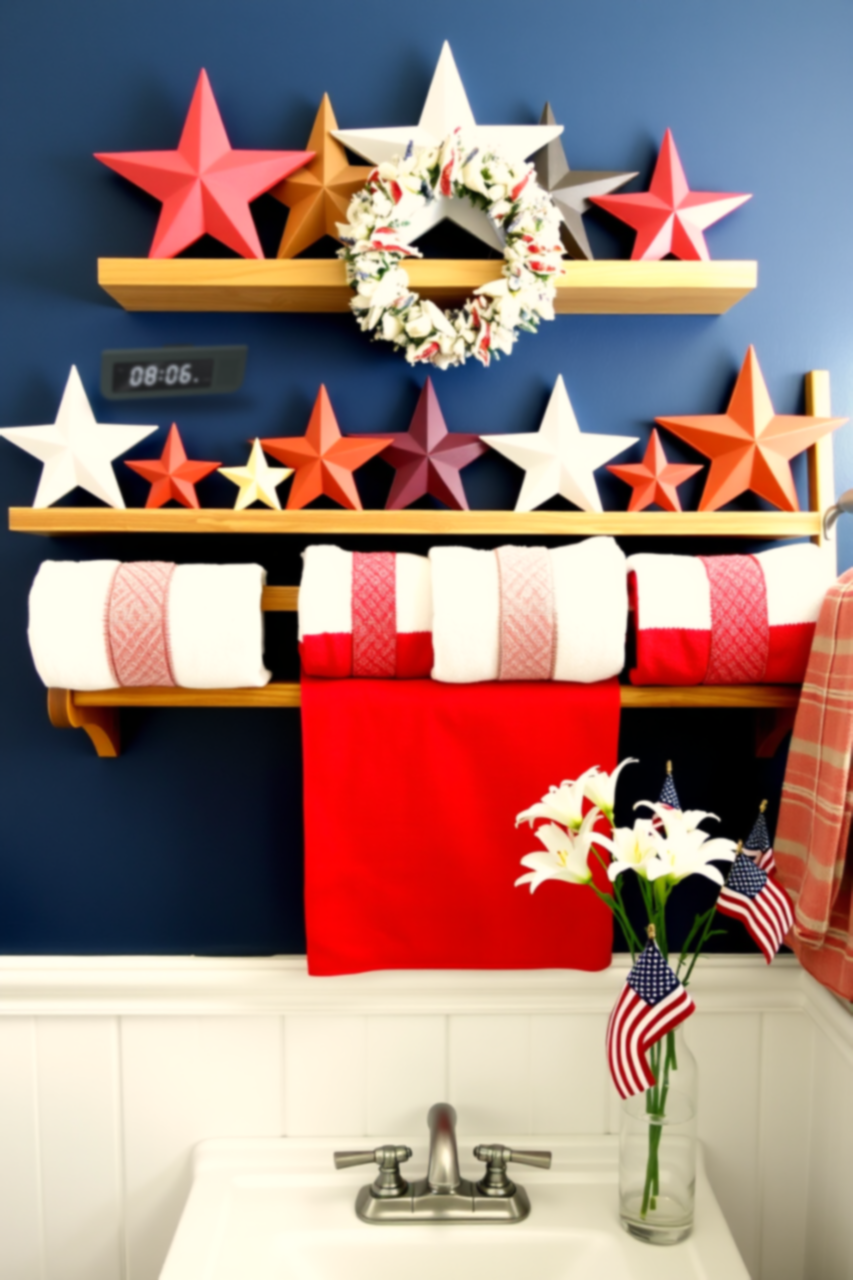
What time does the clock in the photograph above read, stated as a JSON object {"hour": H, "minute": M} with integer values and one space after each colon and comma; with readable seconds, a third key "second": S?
{"hour": 8, "minute": 6}
